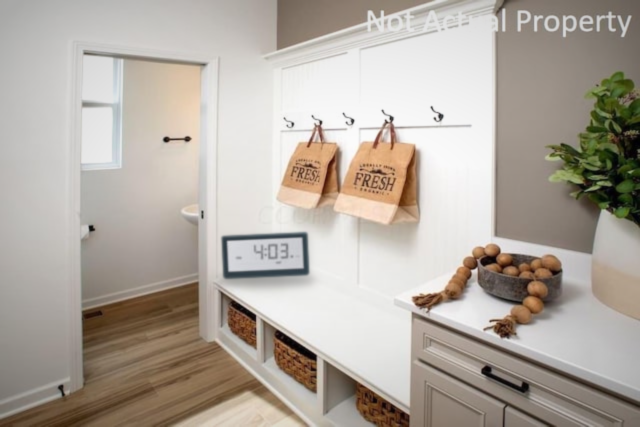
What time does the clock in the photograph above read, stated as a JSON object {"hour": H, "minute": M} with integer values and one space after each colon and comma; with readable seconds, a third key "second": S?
{"hour": 4, "minute": 3}
